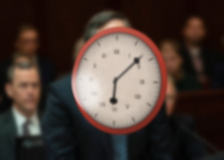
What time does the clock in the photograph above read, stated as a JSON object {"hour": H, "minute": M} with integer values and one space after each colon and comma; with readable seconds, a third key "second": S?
{"hour": 6, "minute": 8}
